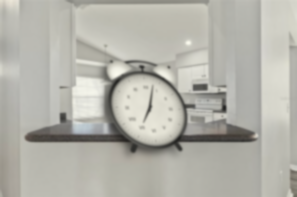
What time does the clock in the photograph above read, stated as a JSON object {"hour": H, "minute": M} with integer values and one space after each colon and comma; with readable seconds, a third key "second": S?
{"hour": 7, "minute": 3}
